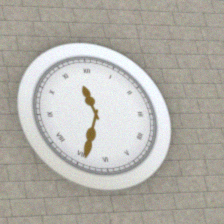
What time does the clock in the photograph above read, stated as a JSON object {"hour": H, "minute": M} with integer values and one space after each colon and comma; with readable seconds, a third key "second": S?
{"hour": 11, "minute": 34}
